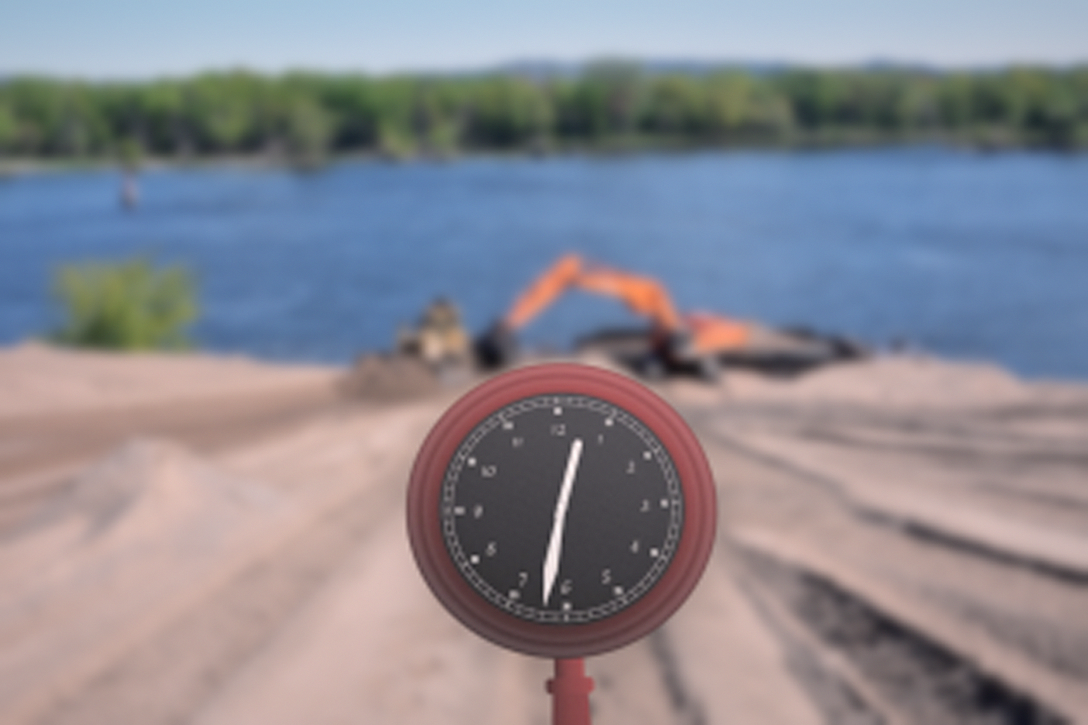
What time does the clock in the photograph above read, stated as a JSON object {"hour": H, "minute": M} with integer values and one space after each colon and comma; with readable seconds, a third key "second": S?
{"hour": 12, "minute": 32}
